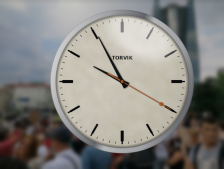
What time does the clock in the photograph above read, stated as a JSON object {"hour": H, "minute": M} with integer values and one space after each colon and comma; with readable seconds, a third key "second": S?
{"hour": 9, "minute": 55, "second": 20}
